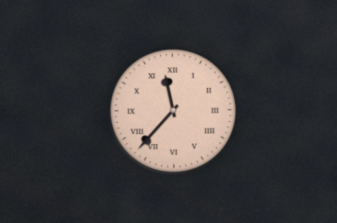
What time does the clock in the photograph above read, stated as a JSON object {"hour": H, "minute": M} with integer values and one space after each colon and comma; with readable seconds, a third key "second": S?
{"hour": 11, "minute": 37}
